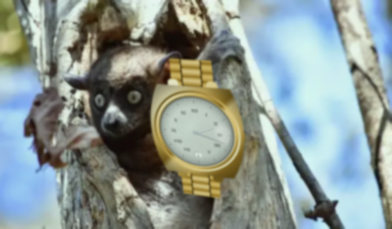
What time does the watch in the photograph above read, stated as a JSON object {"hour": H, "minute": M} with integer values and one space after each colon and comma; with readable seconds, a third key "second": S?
{"hour": 2, "minute": 18}
